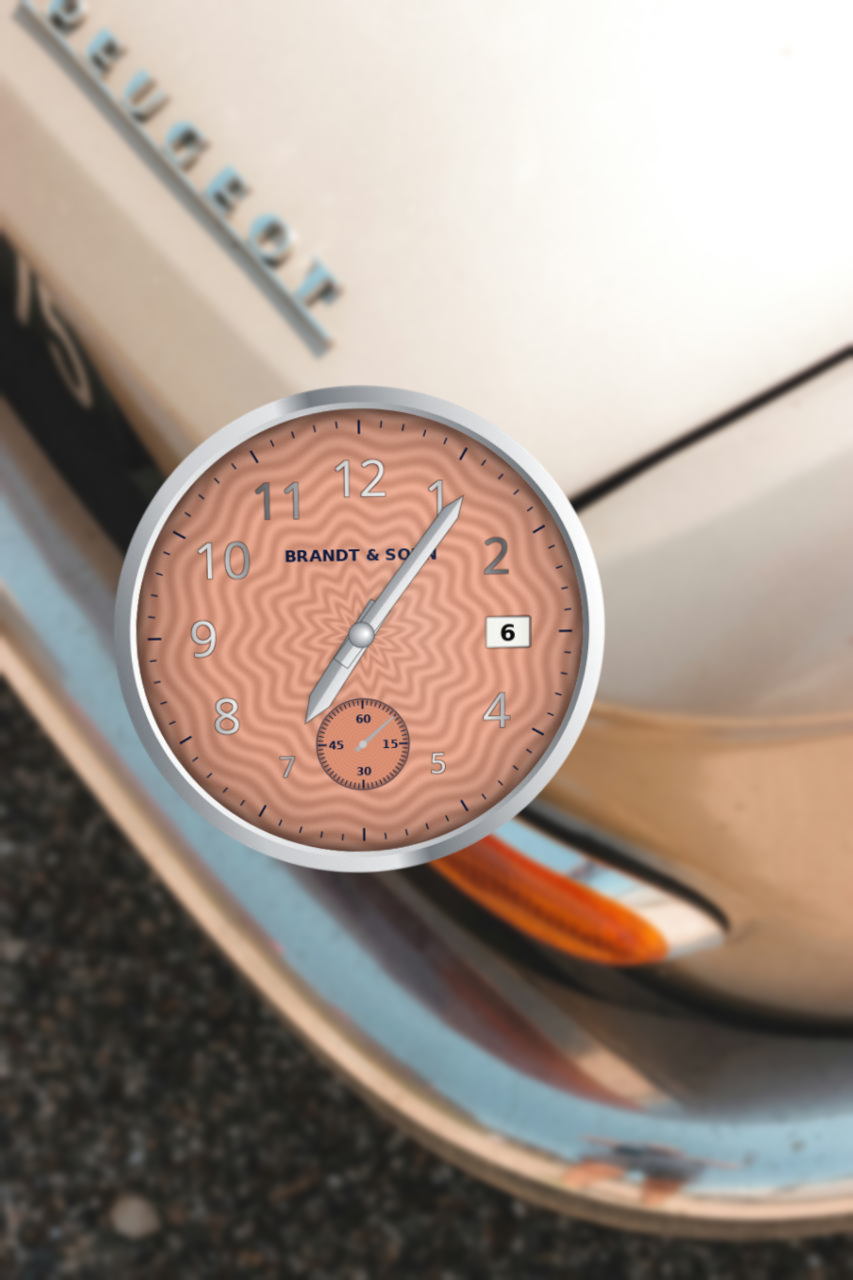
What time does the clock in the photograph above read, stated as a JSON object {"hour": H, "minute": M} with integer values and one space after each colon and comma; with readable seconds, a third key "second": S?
{"hour": 7, "minute": 6, "second": 8}
